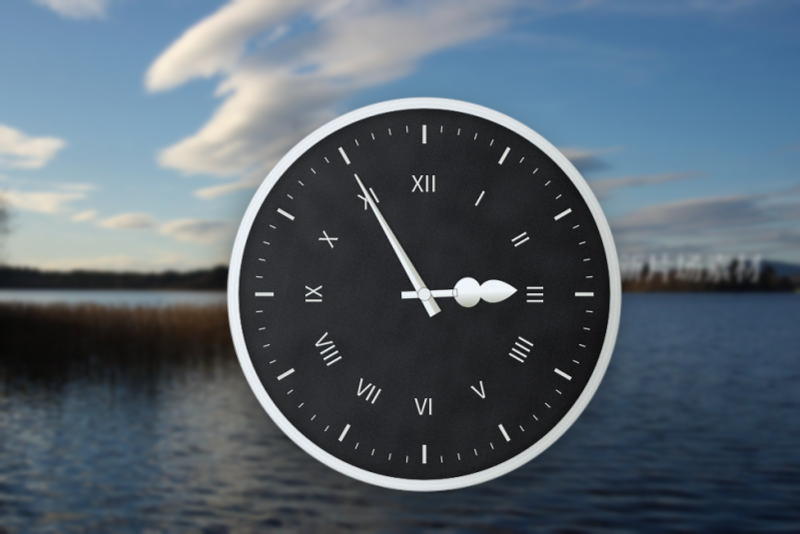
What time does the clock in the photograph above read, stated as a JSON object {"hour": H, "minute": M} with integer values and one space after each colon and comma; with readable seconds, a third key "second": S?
{"hour": 2, "minute": 55}
